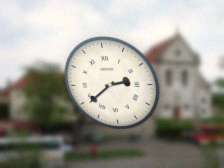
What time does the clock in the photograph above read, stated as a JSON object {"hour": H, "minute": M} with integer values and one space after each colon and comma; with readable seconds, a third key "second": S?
{"hour": 2, "minute": 39}
